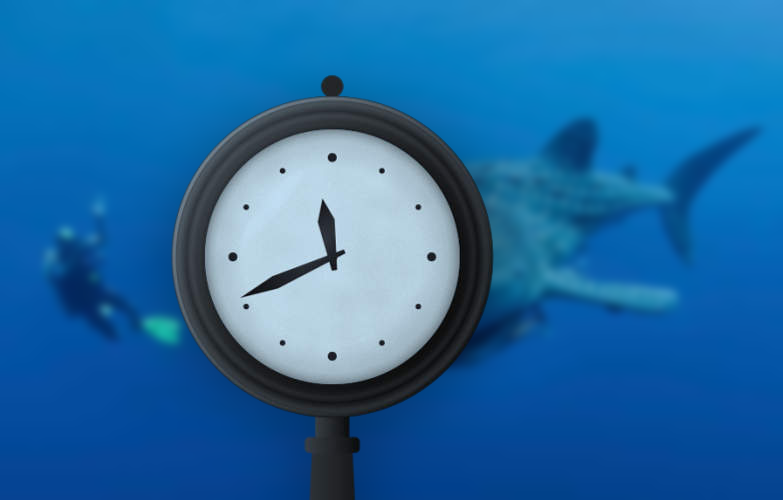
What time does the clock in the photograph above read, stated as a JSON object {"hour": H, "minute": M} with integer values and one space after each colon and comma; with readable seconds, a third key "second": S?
{"hour": 11, "minute": 41}
